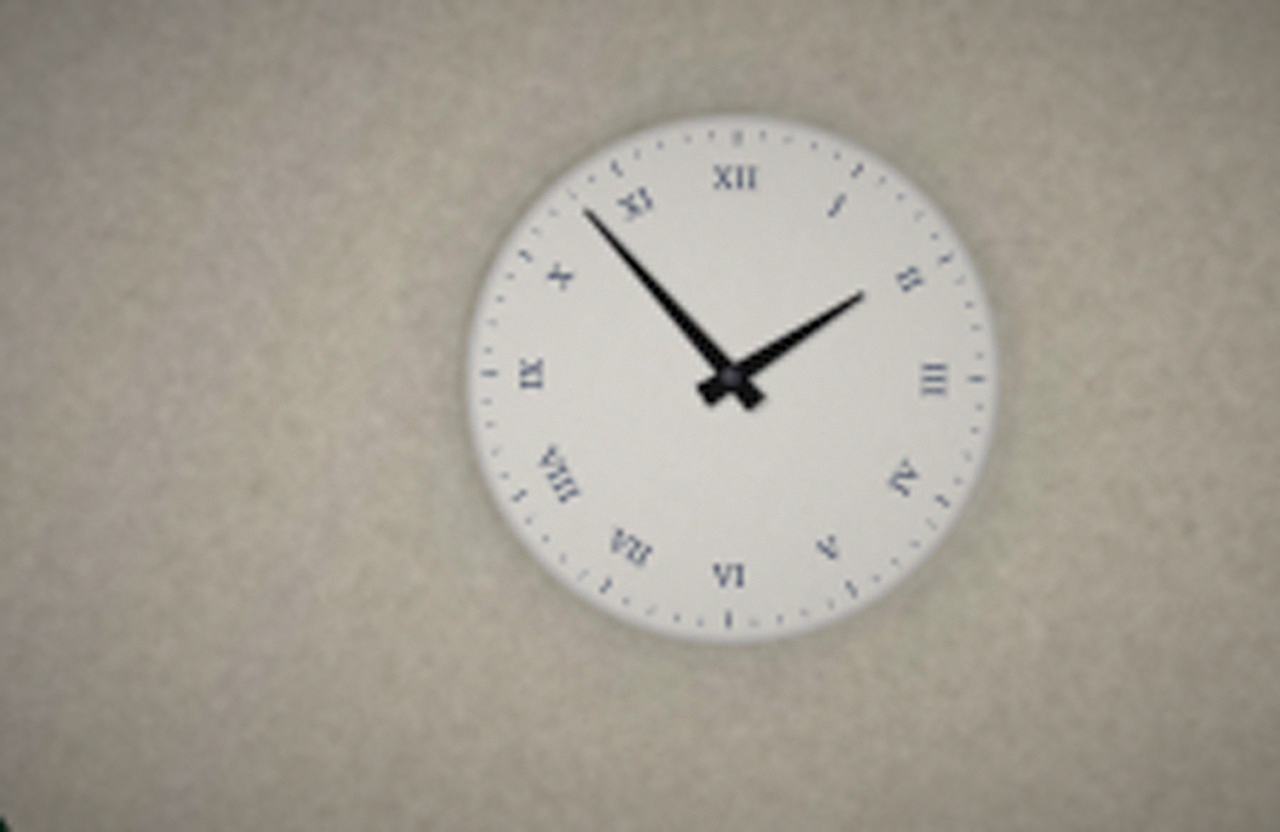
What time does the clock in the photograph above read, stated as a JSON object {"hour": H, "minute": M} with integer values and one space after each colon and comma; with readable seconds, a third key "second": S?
{"hour": 1, "minute": 53}
